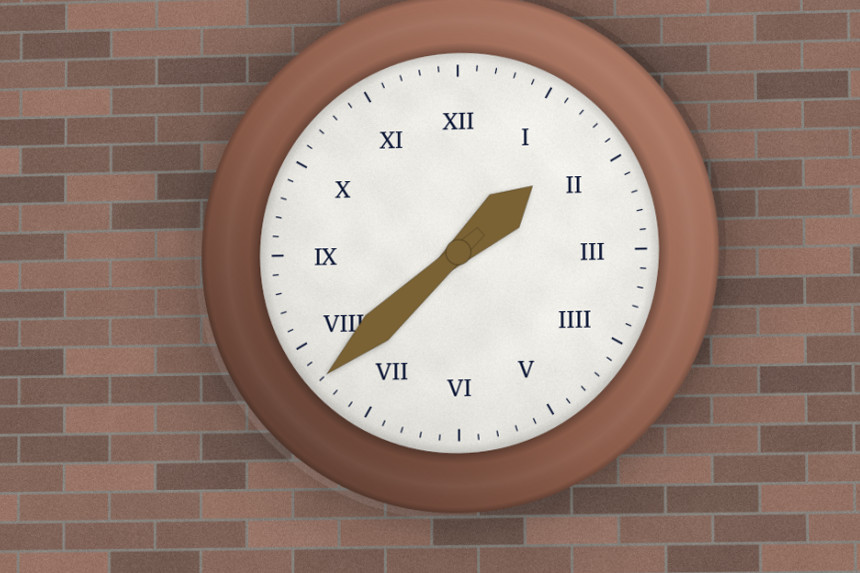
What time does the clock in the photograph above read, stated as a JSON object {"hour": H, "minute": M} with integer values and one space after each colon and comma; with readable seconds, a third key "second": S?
{"hour": 1, "minute": 38}
